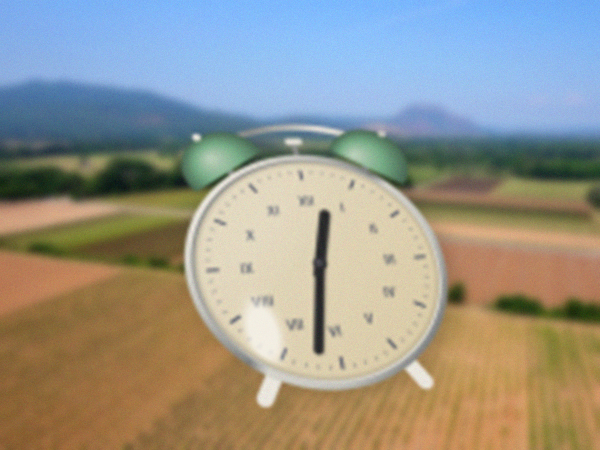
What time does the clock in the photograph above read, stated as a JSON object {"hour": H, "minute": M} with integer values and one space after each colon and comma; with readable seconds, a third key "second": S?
{"hour": 12, "minute": 32}
